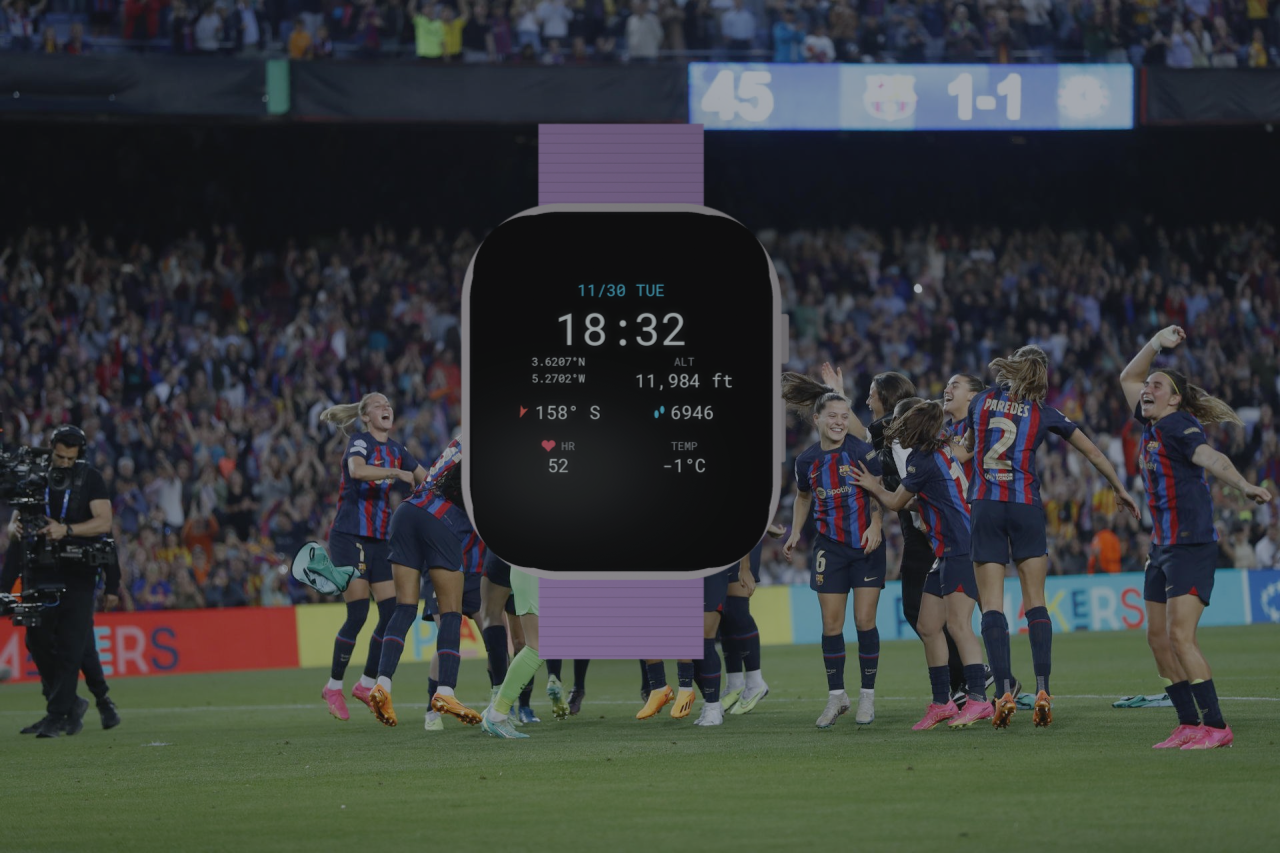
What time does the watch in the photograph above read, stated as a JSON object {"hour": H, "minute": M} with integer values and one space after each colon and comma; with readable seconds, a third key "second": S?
{"hour": 18, "minute": 32}
